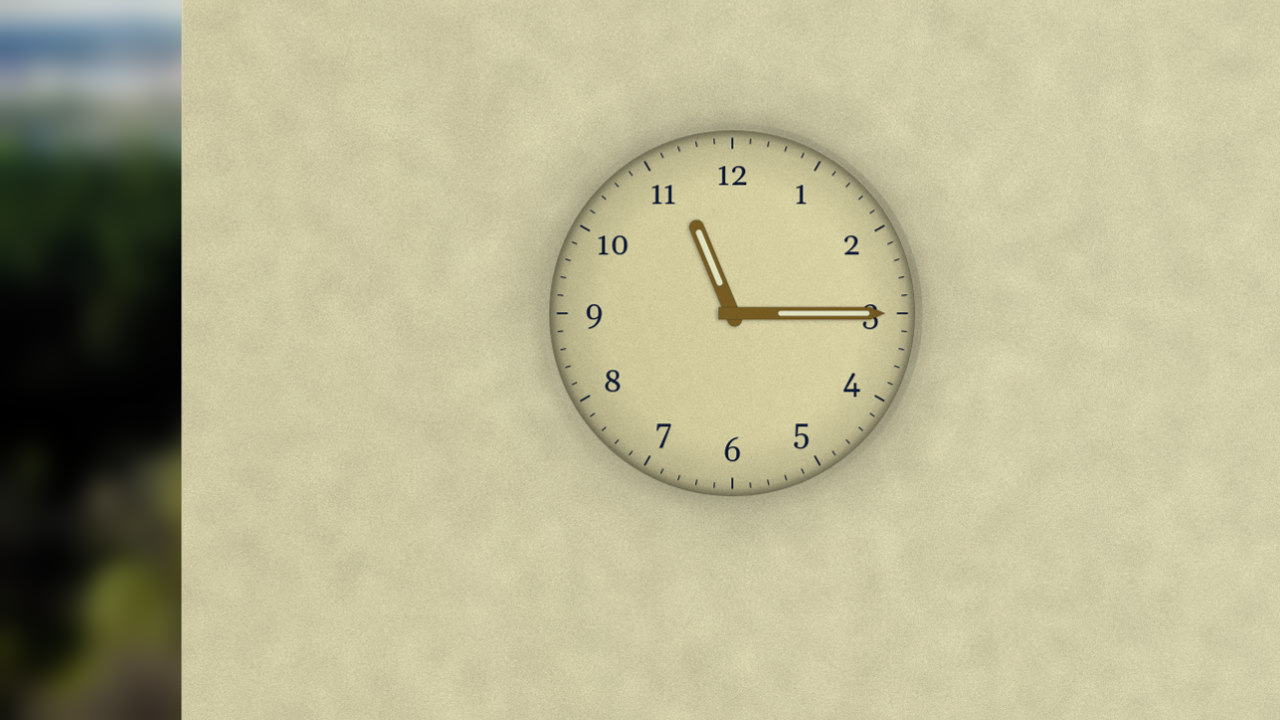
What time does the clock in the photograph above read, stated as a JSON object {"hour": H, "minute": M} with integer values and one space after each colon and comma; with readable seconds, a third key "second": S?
{"hour": 11, "minute": 15}
